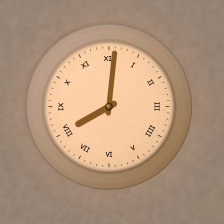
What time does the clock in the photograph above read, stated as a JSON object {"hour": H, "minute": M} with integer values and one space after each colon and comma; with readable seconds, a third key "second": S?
{"hour": 8, "minute": 1}
